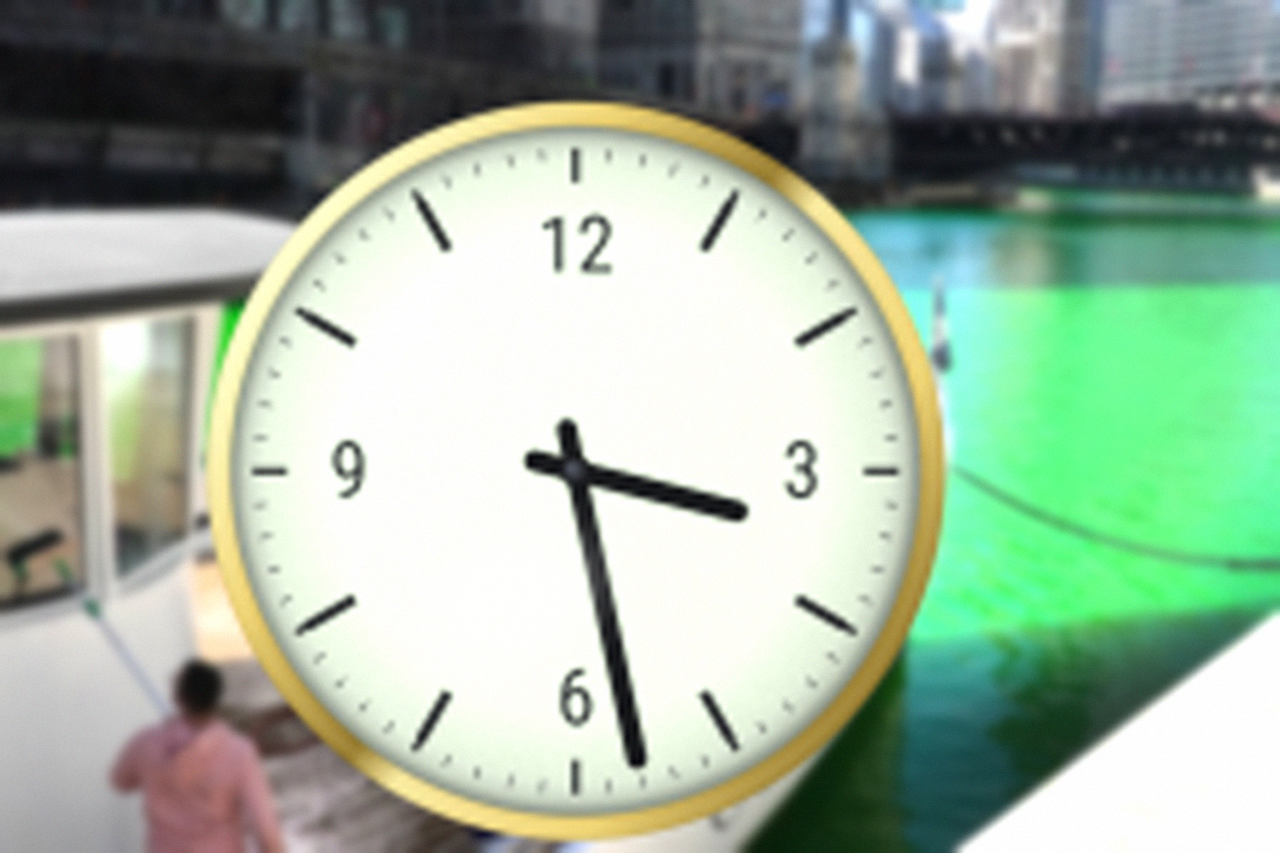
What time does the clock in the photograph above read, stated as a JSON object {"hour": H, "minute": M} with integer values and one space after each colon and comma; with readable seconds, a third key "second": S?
{"hour": 3, "minute": 28}
